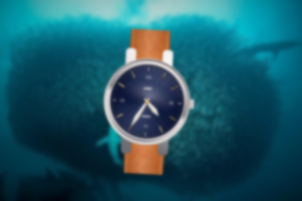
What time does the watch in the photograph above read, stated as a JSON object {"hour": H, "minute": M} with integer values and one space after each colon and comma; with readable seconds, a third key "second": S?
{"hour": 4, "minute": 35}
